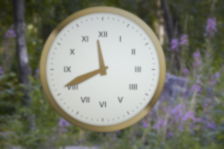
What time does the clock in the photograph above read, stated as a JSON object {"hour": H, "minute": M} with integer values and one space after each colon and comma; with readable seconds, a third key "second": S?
{"hour": 11, "minute": 41}
